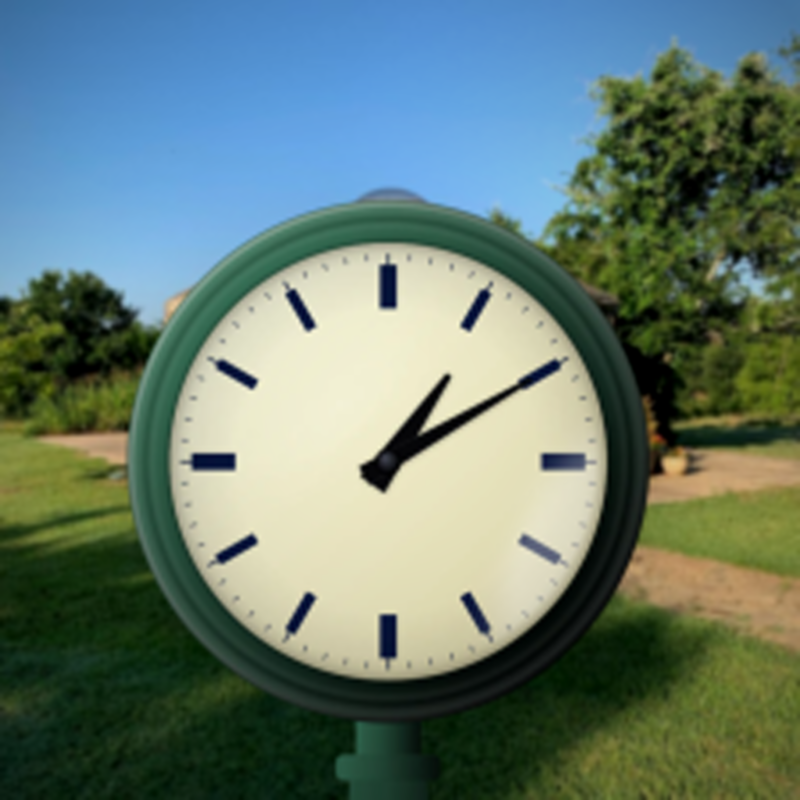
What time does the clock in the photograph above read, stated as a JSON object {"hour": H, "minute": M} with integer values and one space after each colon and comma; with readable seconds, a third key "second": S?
{"hour": 1, "minute": 10}
